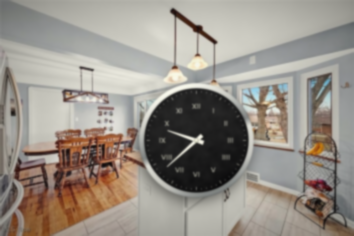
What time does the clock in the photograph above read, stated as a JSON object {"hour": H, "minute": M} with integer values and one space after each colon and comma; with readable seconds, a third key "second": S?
{"hour": 9, "minute": 38}
